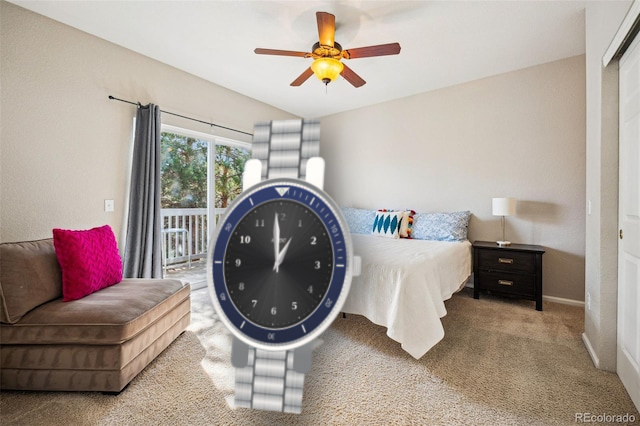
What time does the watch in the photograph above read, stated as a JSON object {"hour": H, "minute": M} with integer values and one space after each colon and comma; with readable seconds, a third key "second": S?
{"hour": 12, "minute": 59}
